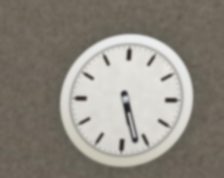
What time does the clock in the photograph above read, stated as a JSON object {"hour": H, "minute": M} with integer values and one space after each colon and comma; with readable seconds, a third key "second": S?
{"hour": 5, "minute": 27}
